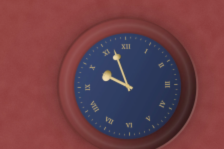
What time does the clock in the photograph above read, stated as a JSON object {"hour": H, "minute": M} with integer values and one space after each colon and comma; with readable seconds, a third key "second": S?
{"hour": 9, "minute": 57}
